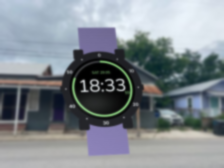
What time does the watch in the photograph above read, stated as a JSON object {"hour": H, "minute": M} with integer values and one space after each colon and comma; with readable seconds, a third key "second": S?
{"hour": 18, "minute": 33}
